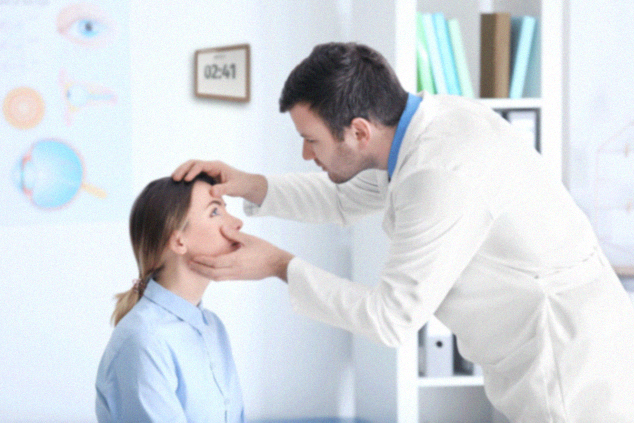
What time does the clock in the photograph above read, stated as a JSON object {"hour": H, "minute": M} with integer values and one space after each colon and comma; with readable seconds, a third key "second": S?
{"hour": 2, "minute": 41}
